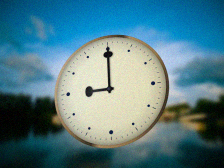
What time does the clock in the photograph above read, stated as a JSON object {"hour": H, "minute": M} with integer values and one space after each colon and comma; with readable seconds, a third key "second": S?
{"hour": 9, "minute": 0}
